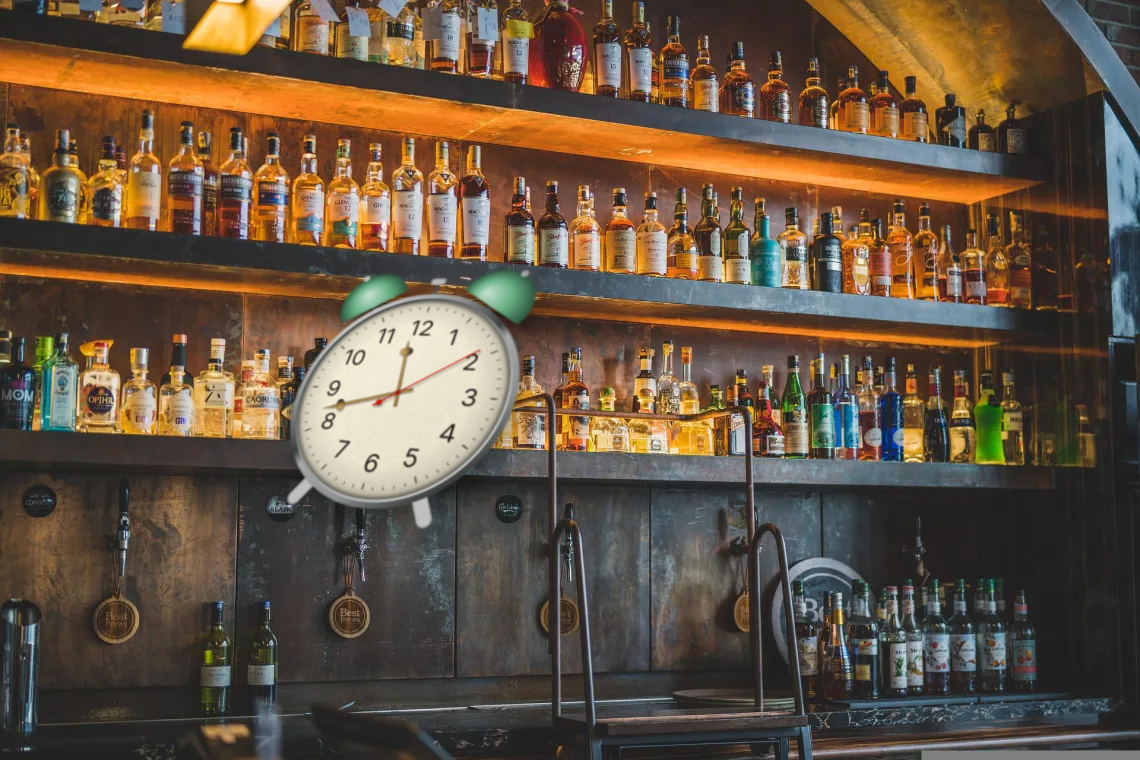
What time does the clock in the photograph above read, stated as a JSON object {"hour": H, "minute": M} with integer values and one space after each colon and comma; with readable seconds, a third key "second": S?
{"hour": 11, "minute": 42, "second": 9}
